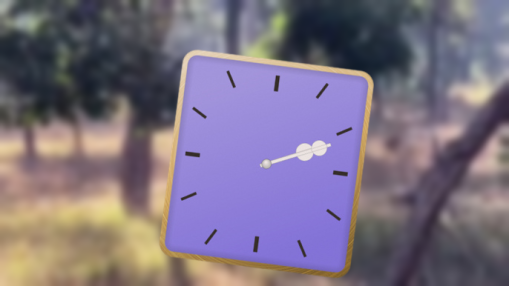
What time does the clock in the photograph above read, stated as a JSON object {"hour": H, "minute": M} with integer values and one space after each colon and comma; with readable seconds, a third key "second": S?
{"hour": 2, "minute": 11}
